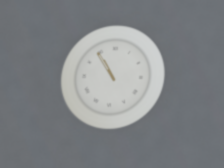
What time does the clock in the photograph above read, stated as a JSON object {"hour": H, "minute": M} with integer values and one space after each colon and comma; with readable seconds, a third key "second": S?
{"hour": 10, "minute": 54}
